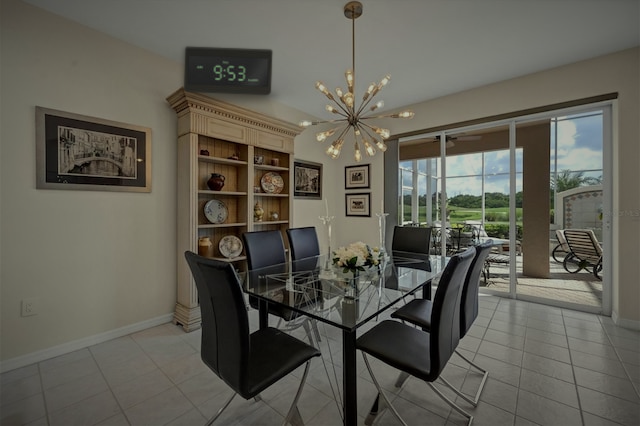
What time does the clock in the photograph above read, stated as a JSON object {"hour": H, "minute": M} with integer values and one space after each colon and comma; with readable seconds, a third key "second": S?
{"hour": 9, "minute": 53}
